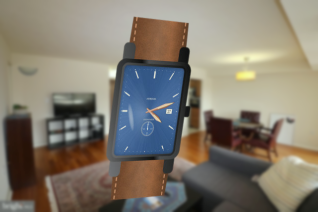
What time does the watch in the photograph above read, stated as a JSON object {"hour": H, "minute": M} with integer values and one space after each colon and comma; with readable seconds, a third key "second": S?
{"hour": 4, "minute": 12}
